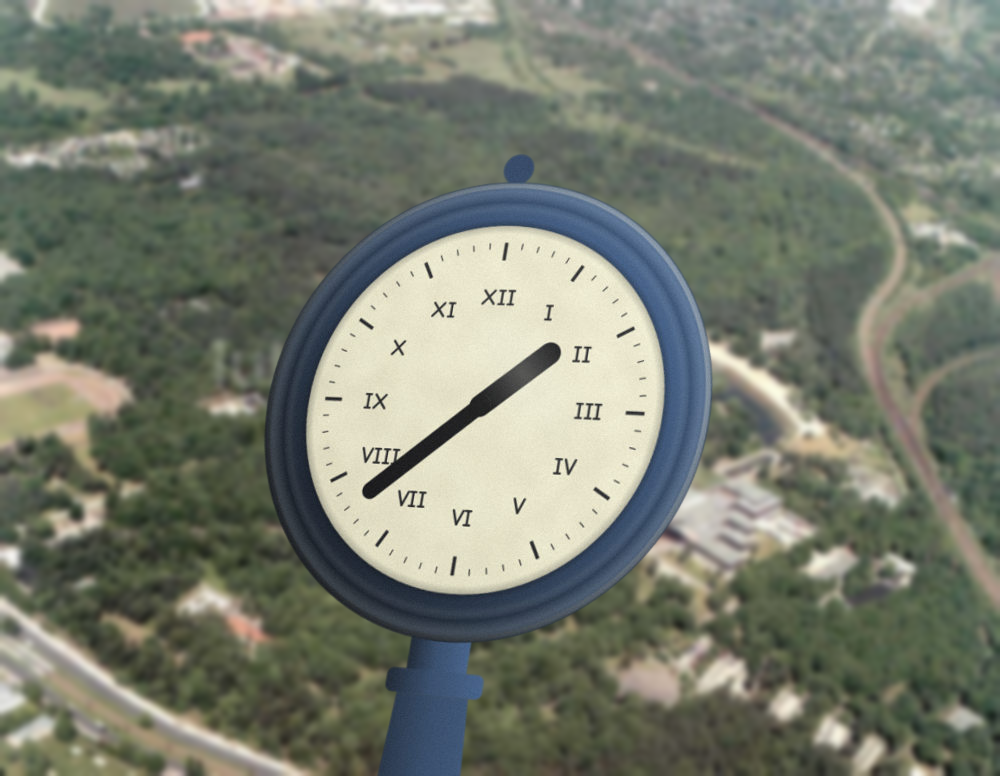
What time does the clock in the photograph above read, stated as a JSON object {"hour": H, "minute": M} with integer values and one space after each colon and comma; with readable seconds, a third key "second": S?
{"hour": 1, "minute": 38}
